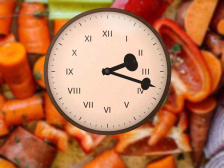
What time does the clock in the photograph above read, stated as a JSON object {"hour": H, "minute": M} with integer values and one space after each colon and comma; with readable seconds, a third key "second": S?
{"hour": 2, "minute": 18}
